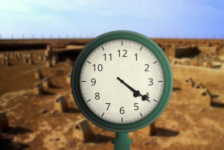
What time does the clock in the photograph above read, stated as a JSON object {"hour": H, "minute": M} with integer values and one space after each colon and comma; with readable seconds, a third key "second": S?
{"hour": 4, "minute": 21}
